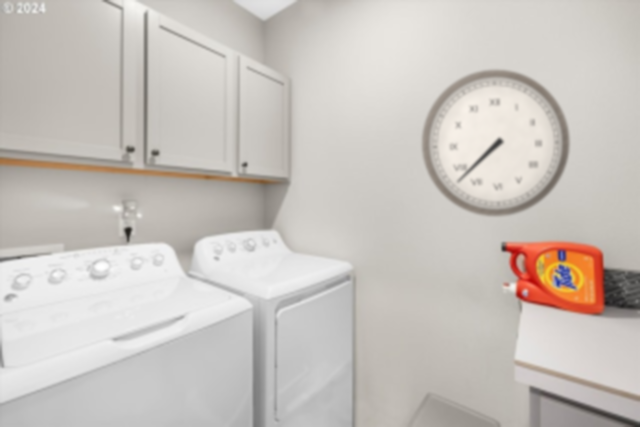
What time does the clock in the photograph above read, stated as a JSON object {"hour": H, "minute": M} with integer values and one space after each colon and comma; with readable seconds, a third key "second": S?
{"hour": 7, "minute": 38}
